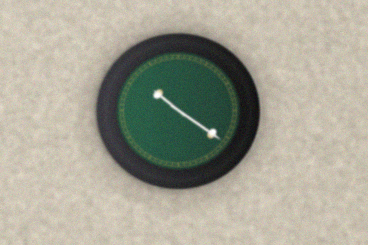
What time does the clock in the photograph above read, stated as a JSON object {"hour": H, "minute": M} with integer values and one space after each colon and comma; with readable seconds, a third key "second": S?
{"hour": 10, "minute": 21}
